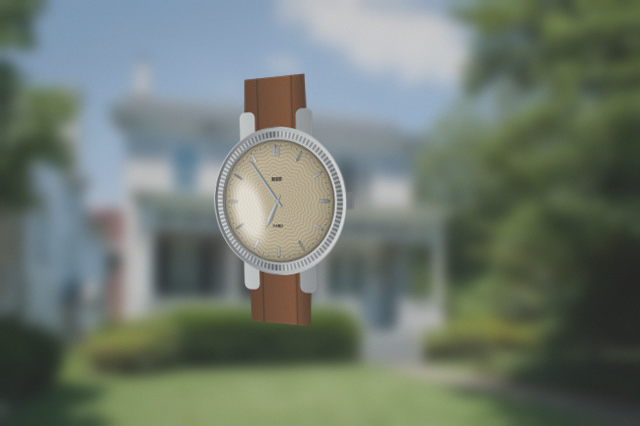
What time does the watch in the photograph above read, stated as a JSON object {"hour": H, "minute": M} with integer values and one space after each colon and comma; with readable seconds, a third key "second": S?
{"hour": 6, "minute": 54}
